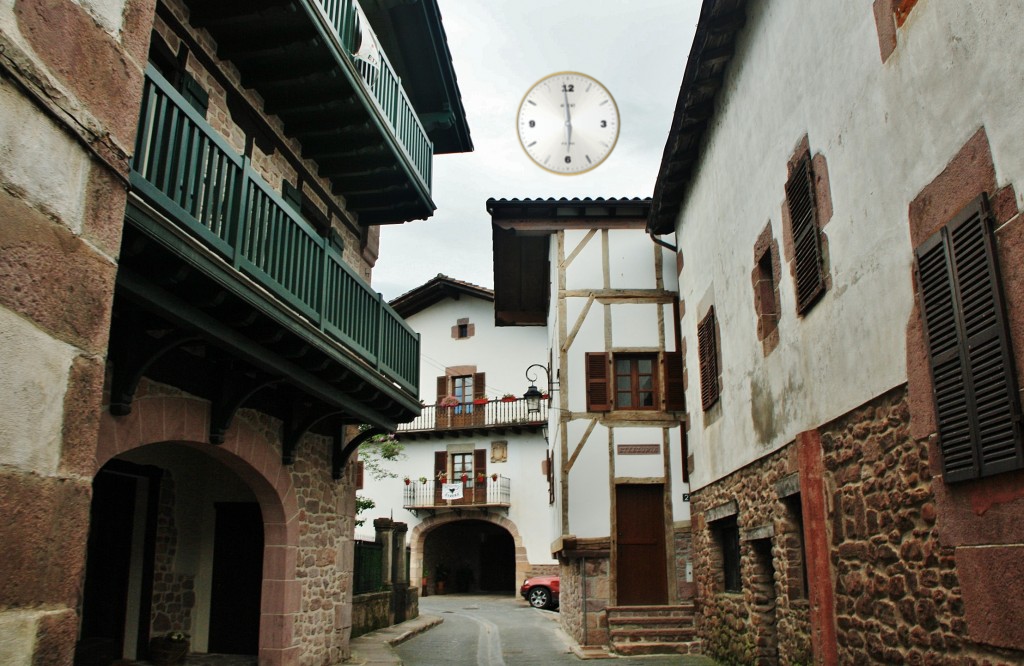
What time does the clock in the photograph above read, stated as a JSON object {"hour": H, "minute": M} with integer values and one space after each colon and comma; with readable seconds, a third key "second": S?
{"hour": 5, "minute": 59}
